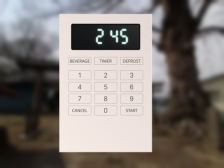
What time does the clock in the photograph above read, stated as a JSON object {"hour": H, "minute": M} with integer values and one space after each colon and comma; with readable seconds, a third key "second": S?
{"hour": 2, "minute": 45}
